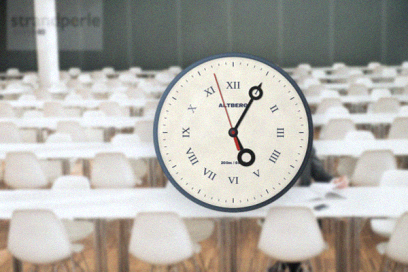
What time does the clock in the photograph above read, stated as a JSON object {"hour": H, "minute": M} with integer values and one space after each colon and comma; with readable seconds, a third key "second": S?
{"hour": 5, "minute": 4, "second": 57}
